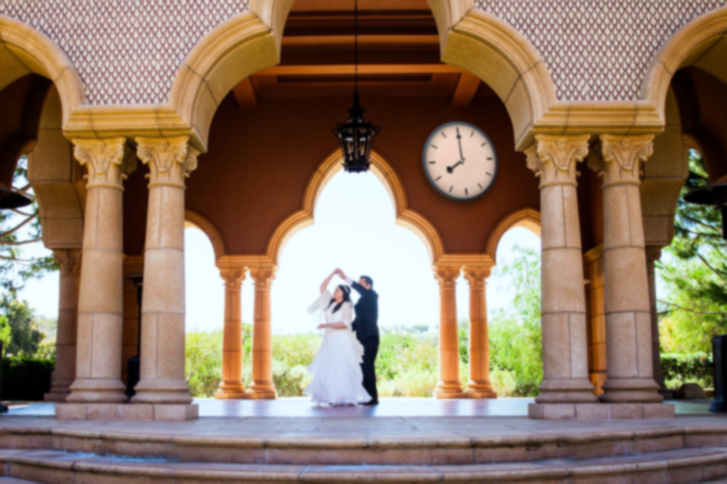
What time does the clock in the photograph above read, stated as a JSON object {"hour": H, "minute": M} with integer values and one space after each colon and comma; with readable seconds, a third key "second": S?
{"hour": 8, "minute": 0}
